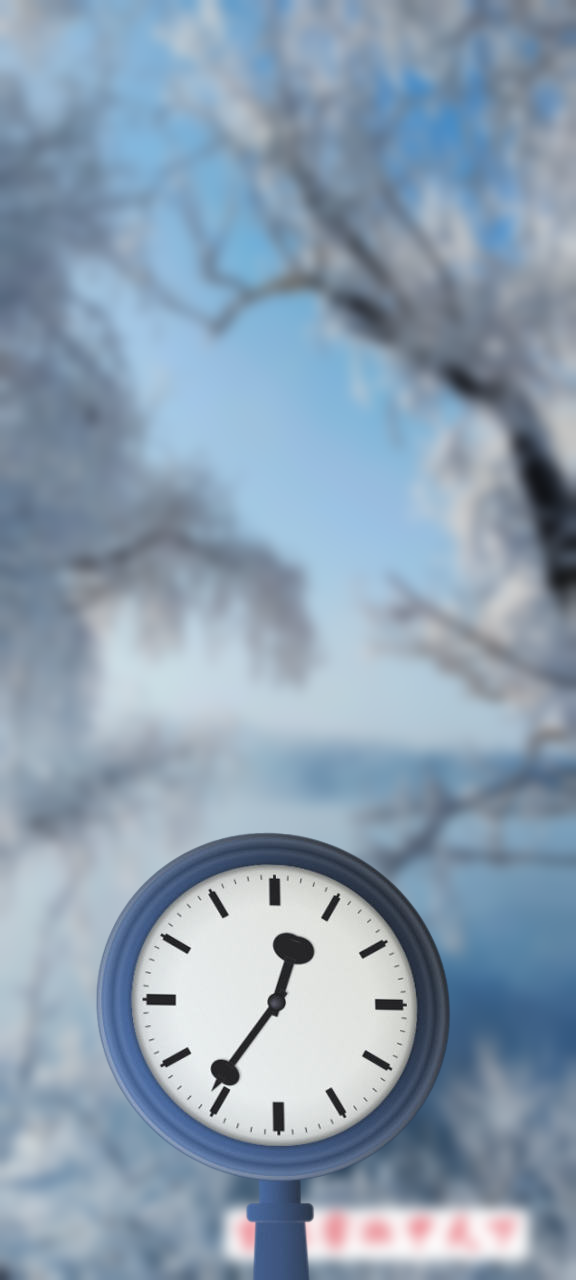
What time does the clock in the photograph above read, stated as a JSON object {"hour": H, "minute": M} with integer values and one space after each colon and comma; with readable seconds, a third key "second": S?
{"hour": 12, "minute": 36}
